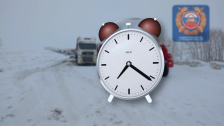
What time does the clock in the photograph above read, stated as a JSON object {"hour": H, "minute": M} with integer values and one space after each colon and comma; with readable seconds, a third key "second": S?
{"hour": 7, "minute": 21}
